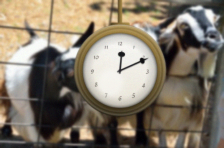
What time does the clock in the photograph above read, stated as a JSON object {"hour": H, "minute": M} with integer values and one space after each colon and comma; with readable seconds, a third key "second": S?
{"hour": 12, "minute": 11}
